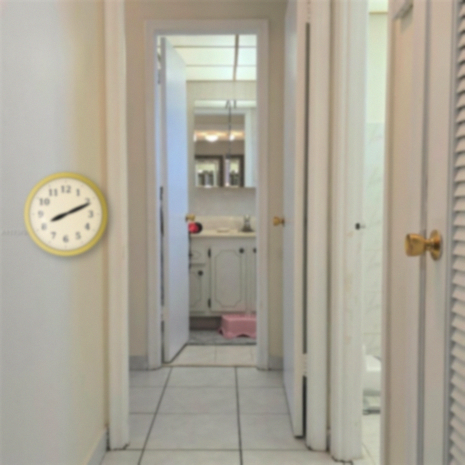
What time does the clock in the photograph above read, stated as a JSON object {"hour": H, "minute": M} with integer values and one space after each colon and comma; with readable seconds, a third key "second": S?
{"hour": 8, "minute": 11}
